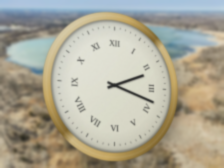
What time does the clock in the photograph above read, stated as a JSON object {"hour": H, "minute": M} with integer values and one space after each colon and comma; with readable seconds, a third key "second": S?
{"hour": 2, "minute": 18}
